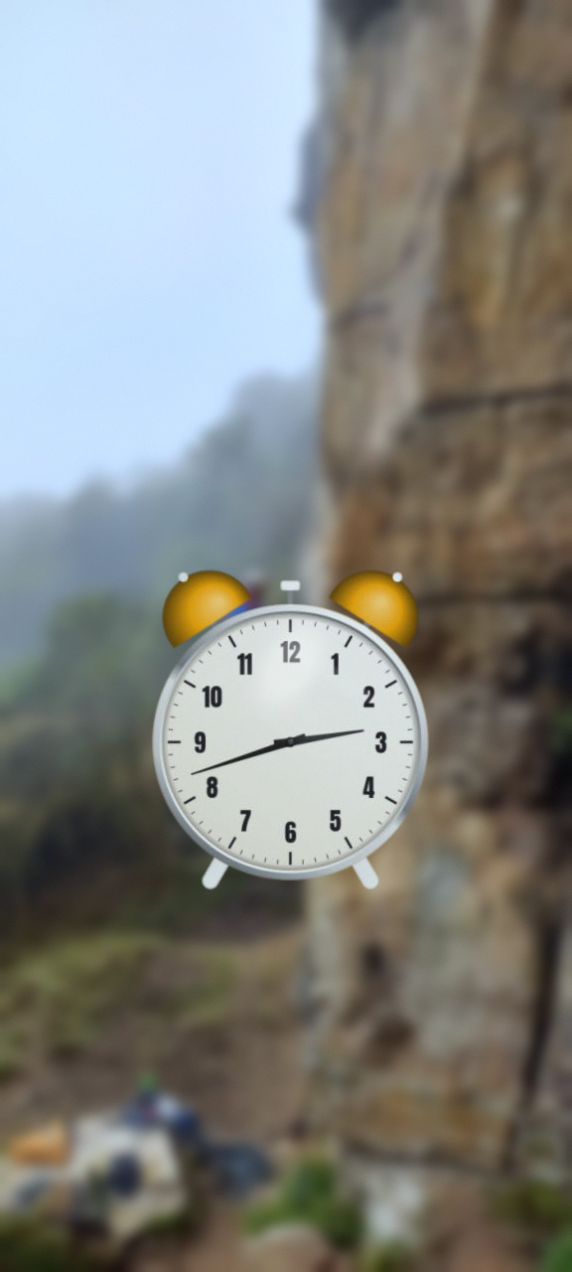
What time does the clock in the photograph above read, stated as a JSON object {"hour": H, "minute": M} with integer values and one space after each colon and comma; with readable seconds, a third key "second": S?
{"hour": 2, "minute": 42}
